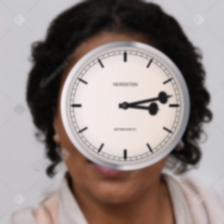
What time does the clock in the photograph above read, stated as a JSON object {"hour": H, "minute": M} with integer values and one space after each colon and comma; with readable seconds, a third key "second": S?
{"hour": 3, "minute": 13}
